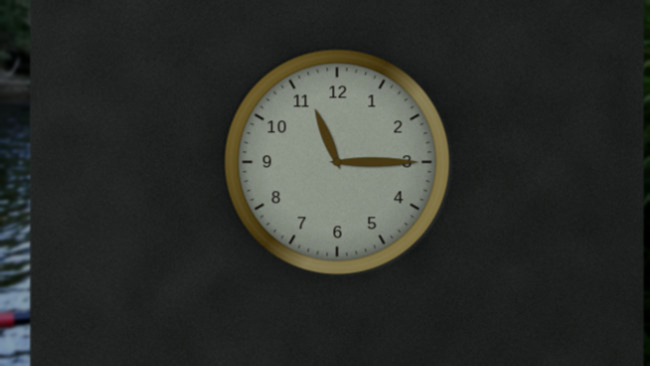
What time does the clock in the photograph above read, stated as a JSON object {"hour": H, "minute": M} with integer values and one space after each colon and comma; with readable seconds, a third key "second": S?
{"hour": 11, "minute": 15}
